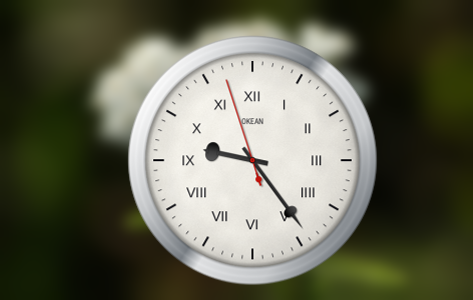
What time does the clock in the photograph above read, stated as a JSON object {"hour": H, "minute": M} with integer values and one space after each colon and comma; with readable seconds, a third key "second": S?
{"hour": 9, "minute": 23, "second": 57}
